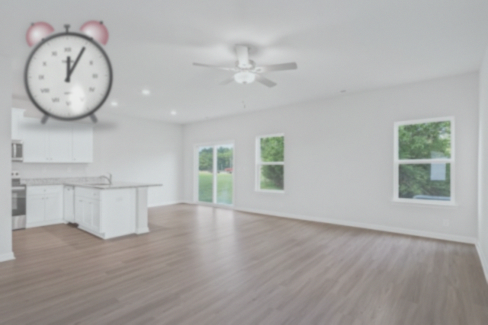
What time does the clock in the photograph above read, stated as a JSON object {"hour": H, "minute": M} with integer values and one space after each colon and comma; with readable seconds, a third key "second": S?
{"hour": 12, "minute": 5}
